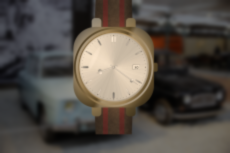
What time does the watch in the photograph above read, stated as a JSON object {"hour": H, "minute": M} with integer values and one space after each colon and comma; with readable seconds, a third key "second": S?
{"hour": 8, "minute": 21}
